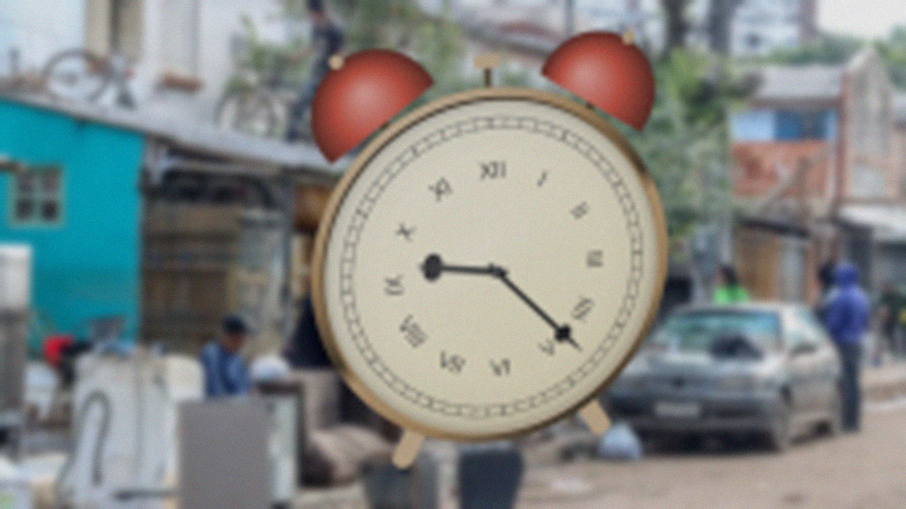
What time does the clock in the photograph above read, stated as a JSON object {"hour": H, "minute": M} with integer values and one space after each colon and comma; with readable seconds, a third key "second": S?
{"hour": 9, "minute": 23}
